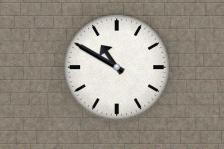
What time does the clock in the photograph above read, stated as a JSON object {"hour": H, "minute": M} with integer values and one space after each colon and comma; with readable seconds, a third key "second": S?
{"hour": 10, "minute": 50}
